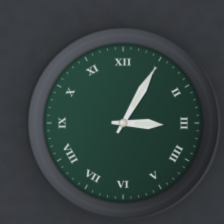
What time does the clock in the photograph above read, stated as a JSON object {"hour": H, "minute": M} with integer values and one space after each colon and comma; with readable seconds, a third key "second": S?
{"hour": 3, "minute": 5}
